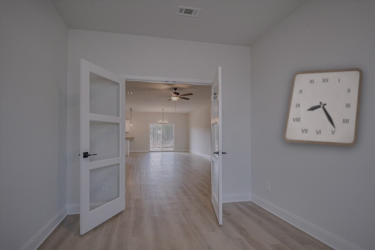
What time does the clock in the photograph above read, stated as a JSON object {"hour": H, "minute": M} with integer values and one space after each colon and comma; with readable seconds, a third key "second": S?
{"hour": 8, "minute": 24}
